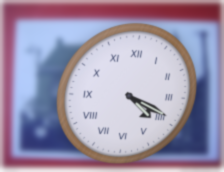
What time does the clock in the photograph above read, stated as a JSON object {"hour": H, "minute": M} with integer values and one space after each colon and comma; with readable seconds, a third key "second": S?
{"hour": 4, "minute": 19}
